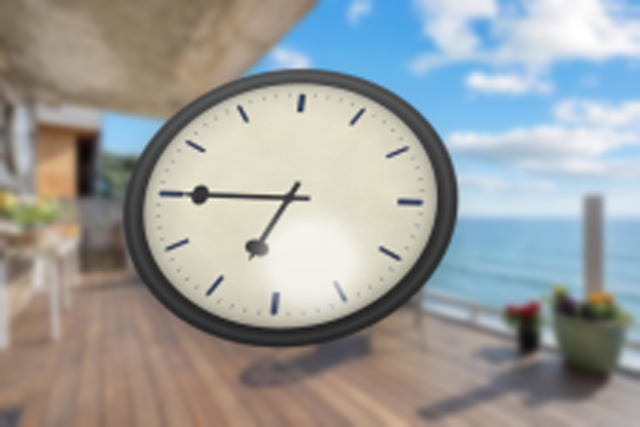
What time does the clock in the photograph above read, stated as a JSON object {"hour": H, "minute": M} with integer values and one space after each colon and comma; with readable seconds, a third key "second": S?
{"hour": 6, "minute": 45}
